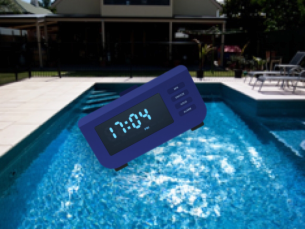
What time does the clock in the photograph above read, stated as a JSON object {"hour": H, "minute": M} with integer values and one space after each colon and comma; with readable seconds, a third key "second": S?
{"hour": 17, "minute": 4}
